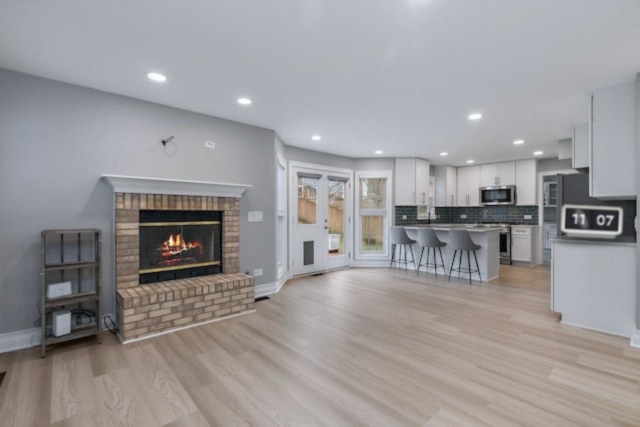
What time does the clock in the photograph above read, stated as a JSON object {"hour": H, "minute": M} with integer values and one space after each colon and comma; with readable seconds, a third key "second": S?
{"hour": 11, "minute": 7}
